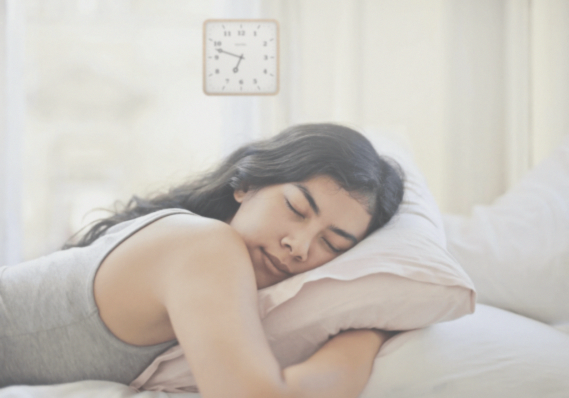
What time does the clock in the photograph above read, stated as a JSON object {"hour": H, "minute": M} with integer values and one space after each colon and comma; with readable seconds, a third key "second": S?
{"hour": 6, "minute": 48}
